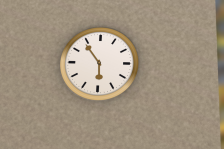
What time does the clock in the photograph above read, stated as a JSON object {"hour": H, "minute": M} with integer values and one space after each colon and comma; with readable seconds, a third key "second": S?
{"hour": 5, "minute": 54}
